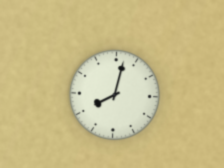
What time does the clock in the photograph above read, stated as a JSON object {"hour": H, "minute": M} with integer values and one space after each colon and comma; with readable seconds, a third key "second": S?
{"hour": 8, "minute": 2}
